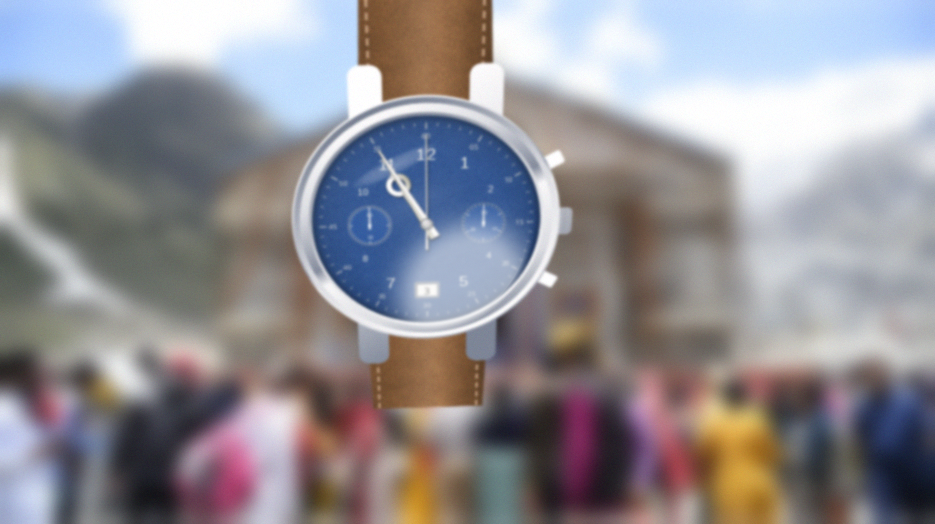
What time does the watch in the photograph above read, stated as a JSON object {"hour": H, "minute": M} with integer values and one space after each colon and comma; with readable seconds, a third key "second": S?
{"hour": 10, "minute": 55}
